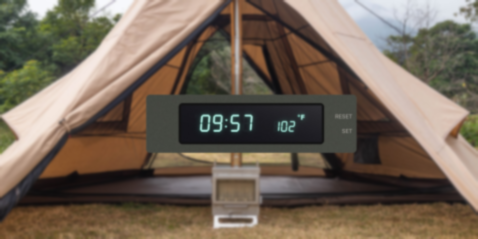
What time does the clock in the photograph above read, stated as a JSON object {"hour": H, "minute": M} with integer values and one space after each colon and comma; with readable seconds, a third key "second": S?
{"hour": 9, "minute": 57}
